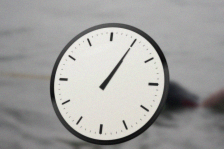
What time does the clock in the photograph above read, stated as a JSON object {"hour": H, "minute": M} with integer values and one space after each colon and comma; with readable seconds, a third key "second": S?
{"hour": 1, "minute": 5}
